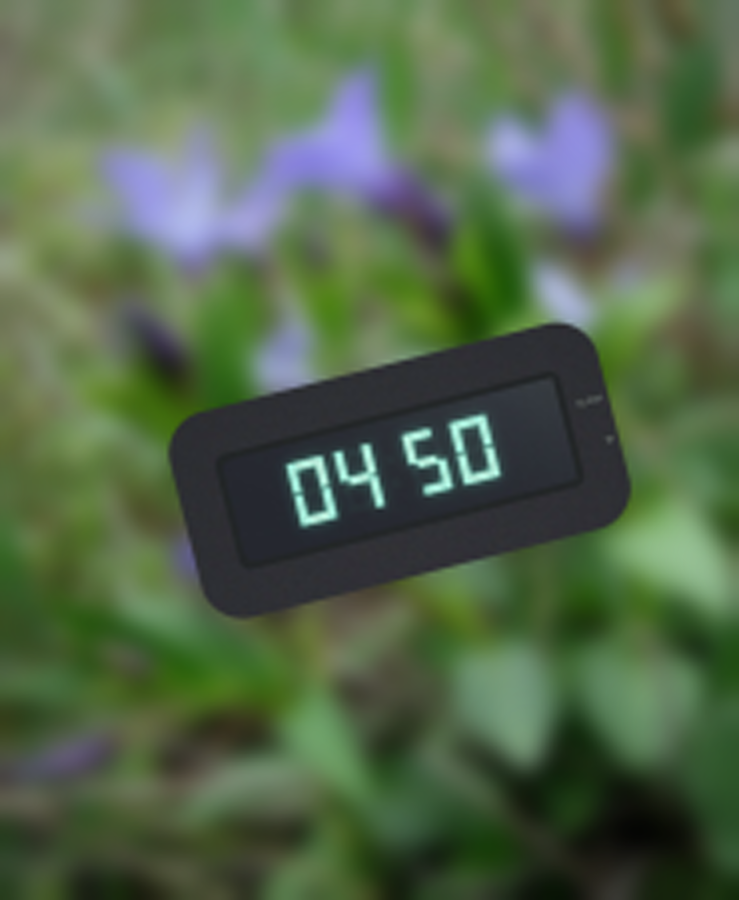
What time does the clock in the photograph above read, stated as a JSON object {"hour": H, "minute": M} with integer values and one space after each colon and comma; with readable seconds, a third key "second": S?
{"hour": 4, "minute": 50}
